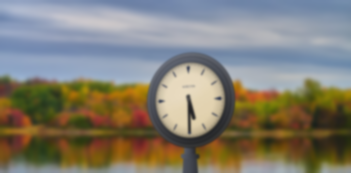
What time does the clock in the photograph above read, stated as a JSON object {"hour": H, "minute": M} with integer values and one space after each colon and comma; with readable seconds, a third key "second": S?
{"hour": 5, "minute": 30}
